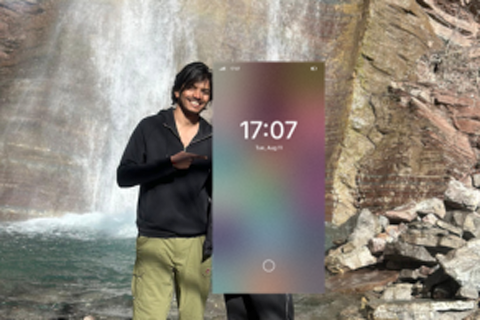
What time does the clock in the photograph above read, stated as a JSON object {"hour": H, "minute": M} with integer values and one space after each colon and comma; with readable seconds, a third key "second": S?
{"hour": 17, "minute": 7}
